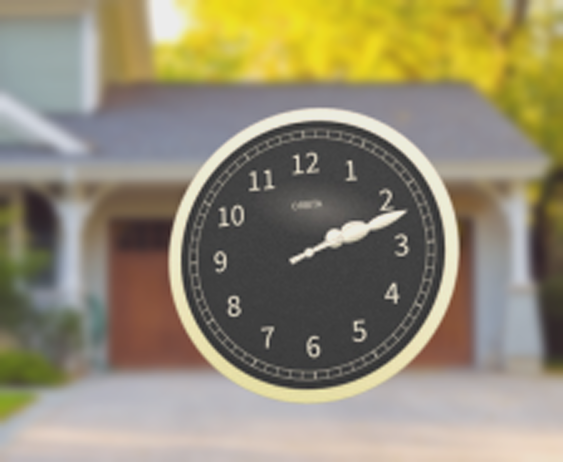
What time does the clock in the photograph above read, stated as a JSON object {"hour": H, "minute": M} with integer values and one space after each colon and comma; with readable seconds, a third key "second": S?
{"hour": 2, "minute": 12}
